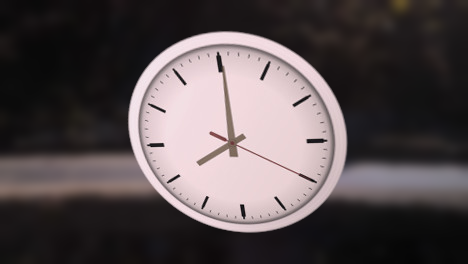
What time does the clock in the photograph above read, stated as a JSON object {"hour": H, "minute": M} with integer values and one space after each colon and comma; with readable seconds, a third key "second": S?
{"hour": 8, "minute": 0, "second": 20}
